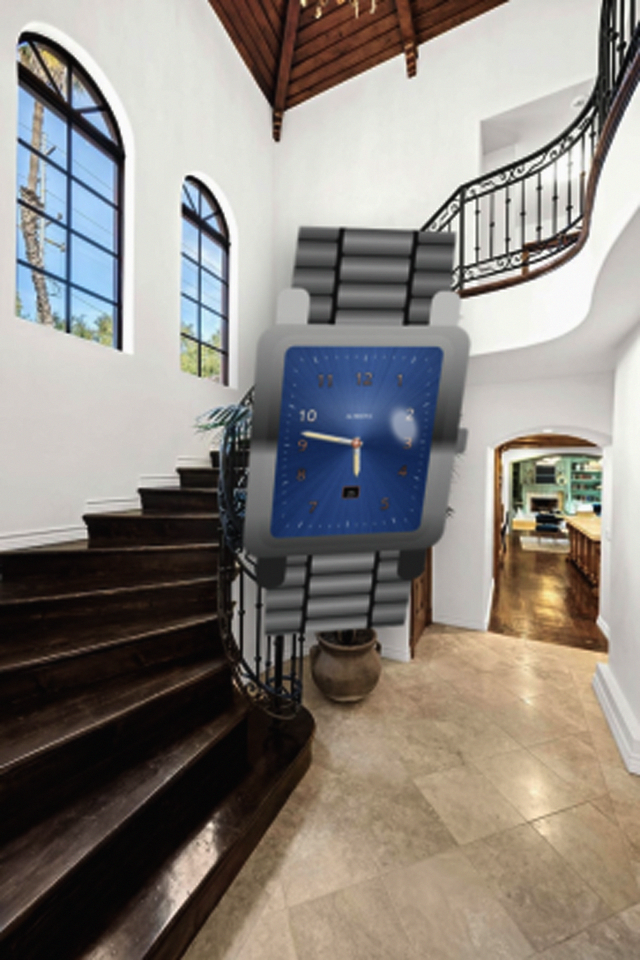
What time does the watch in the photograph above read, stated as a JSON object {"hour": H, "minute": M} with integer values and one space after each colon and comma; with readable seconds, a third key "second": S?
{"hour": 5, "minute": 47}
